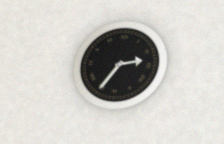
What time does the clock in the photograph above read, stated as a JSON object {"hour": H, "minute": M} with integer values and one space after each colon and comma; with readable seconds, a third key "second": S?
{"hour": 2, "minute": 35}
